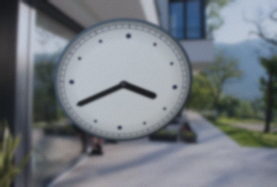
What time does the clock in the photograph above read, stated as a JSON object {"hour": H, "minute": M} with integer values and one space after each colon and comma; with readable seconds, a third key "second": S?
{"hour": 3, "minute": 40}
